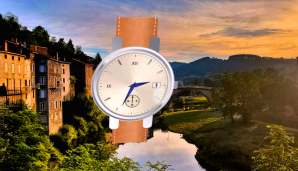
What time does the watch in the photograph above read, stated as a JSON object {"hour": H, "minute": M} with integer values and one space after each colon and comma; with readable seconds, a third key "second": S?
{"hour": 2, "minute": 34}
